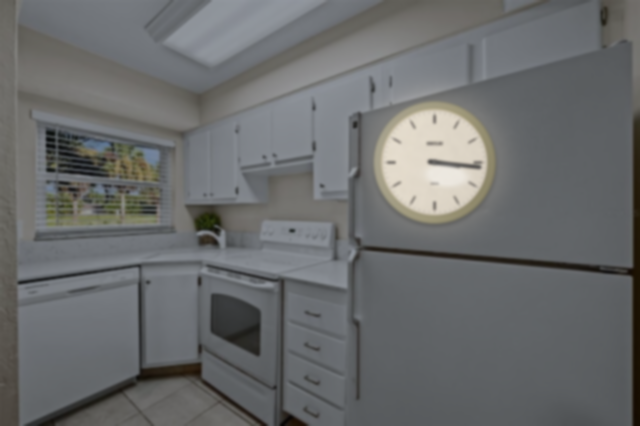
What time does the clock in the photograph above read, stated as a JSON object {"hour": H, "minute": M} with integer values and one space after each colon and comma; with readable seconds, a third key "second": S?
{"hour": 3, "minute": 16}
